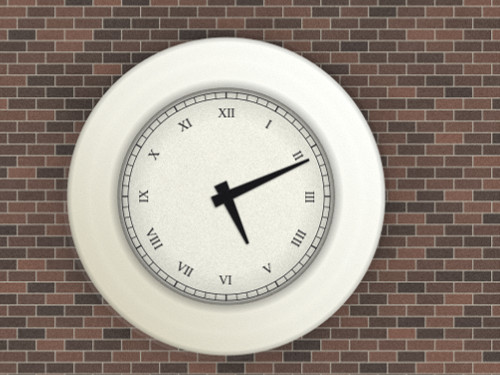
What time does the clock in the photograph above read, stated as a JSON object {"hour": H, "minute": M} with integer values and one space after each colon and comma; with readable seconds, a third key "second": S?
{"hour": 5, "minute": 11}
